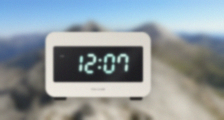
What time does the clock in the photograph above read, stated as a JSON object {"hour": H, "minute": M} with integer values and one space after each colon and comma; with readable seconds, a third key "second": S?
{"hour": 12, "minute": 7}
